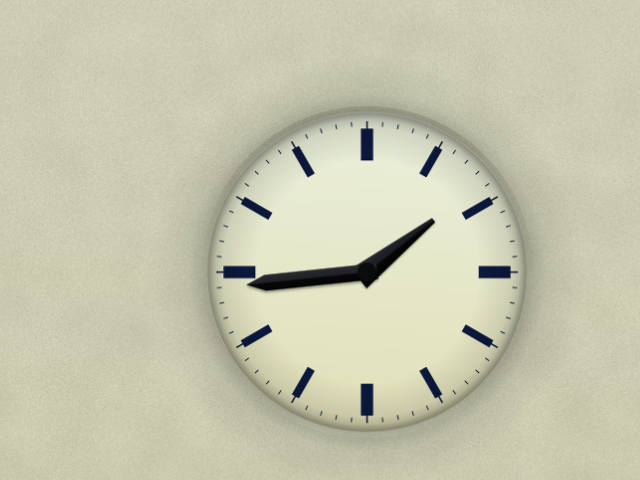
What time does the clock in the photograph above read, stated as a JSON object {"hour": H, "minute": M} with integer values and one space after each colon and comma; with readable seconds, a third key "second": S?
{"hour": 1, "minute": 44}
